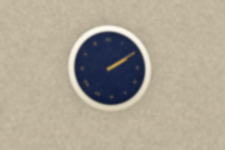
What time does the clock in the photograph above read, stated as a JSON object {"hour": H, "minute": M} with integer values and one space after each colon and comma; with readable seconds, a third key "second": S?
{"hour": 2, "minute": 10}
